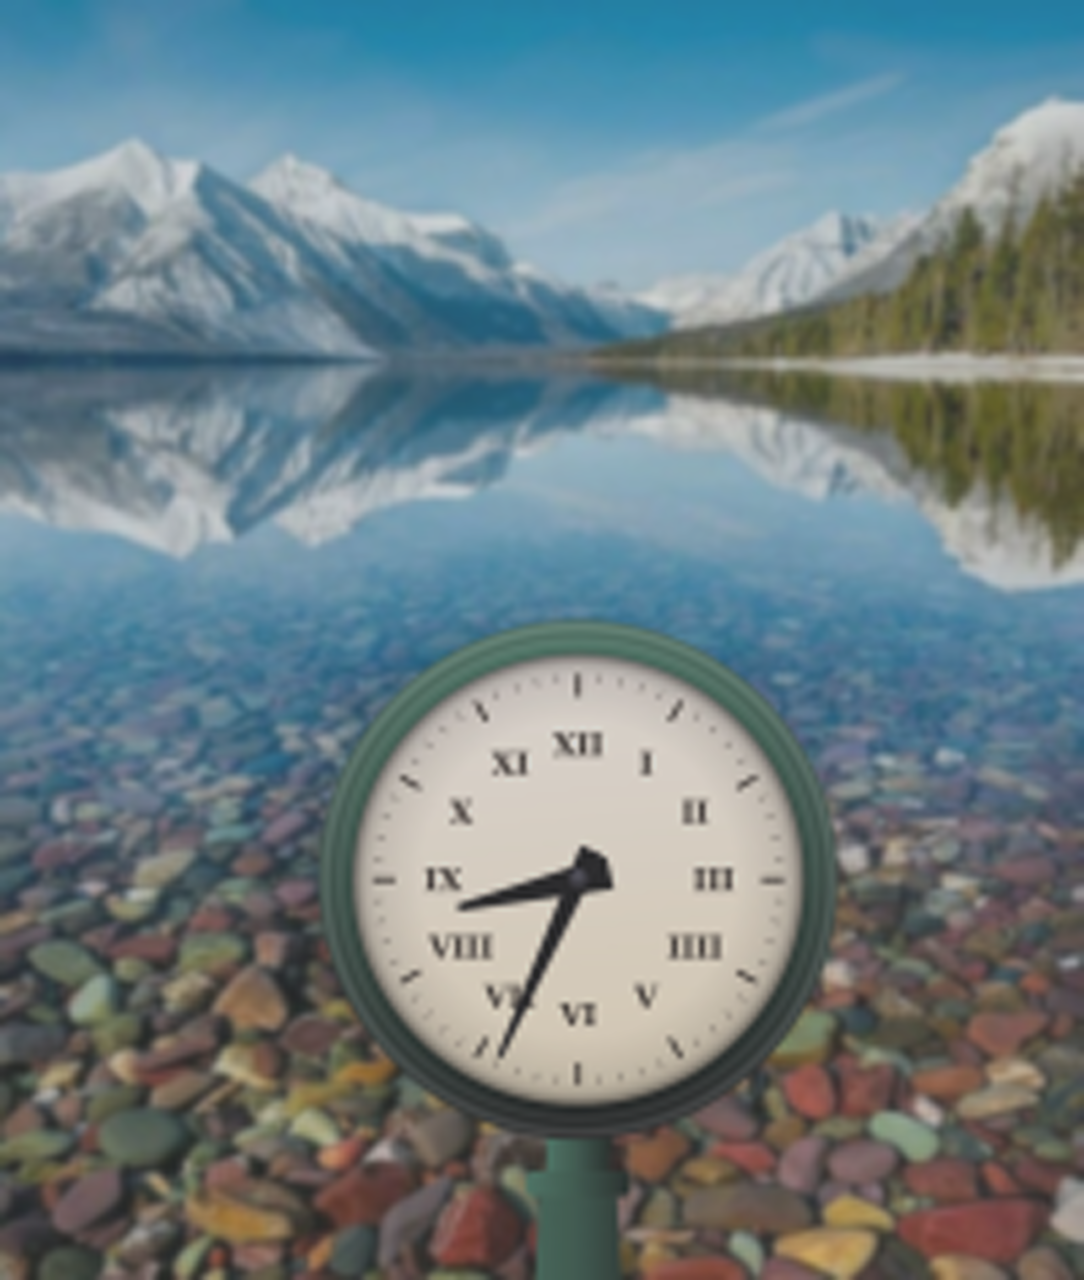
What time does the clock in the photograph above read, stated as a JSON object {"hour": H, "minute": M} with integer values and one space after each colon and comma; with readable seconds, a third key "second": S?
{"hour": 8, "minute": 34}
